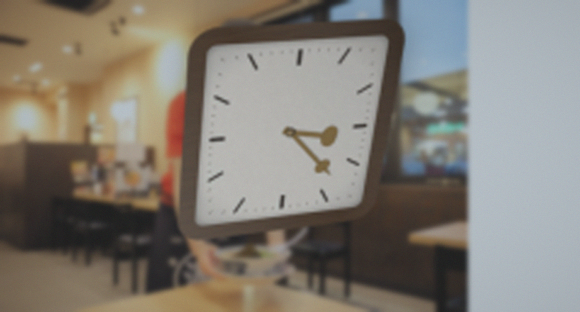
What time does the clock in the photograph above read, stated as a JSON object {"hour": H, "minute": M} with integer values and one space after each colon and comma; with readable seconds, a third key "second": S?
{"hour": 3, "minute": 23}
